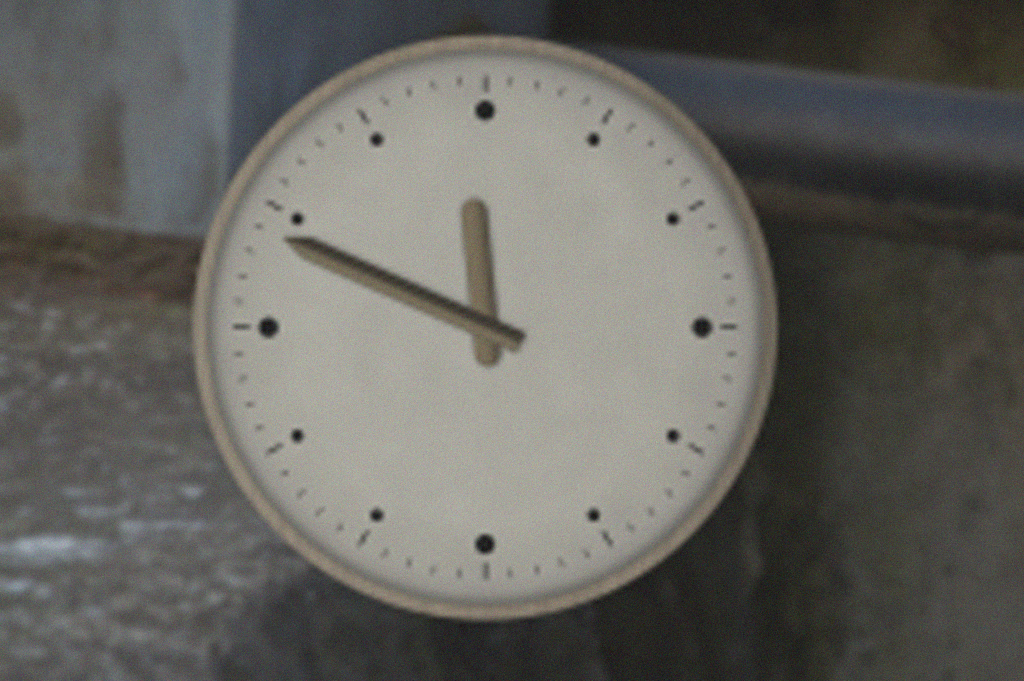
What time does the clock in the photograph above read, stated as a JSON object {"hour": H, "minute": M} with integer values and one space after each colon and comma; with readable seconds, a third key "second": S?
{"hour": 11, "minute": 49}
